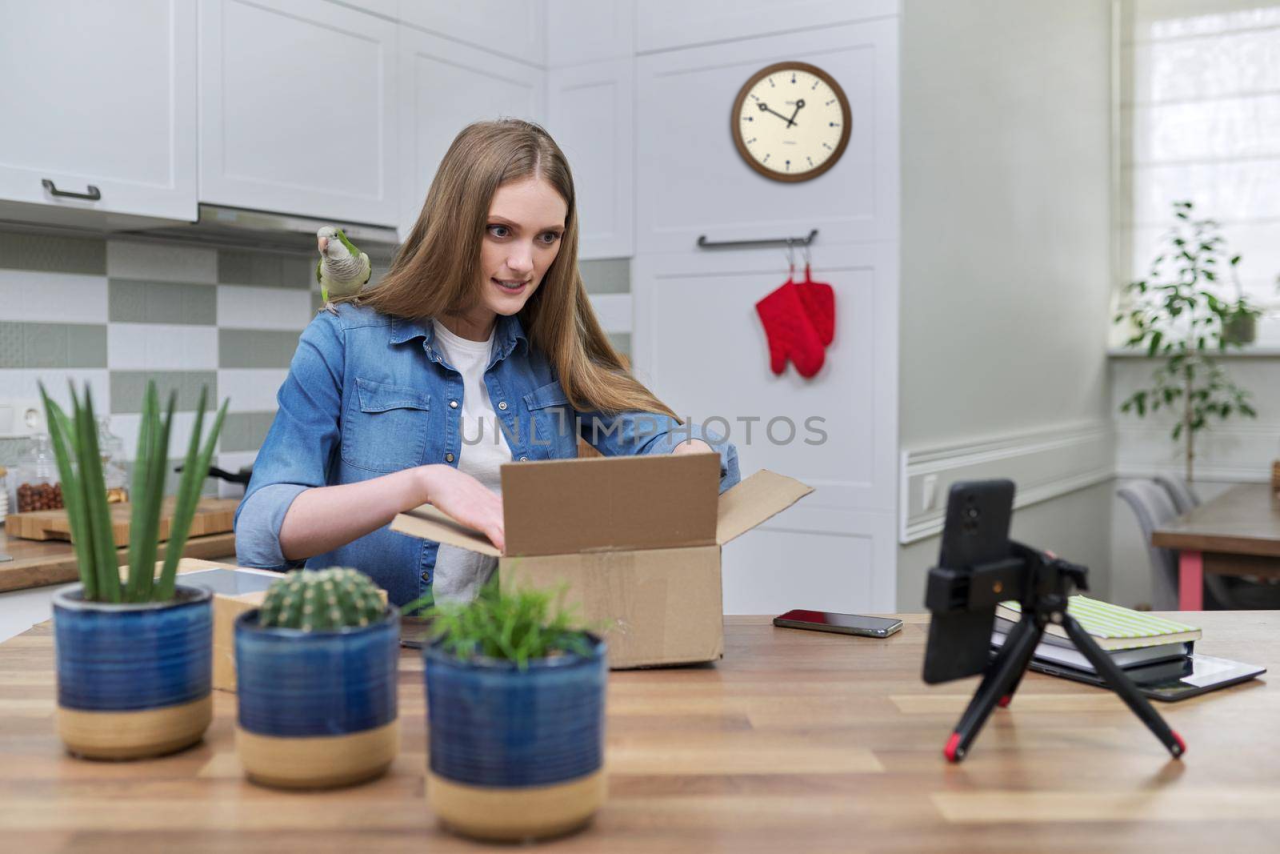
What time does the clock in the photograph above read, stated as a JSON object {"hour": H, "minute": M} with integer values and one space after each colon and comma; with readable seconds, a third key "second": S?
{"hour": 12, "minute": 49}
